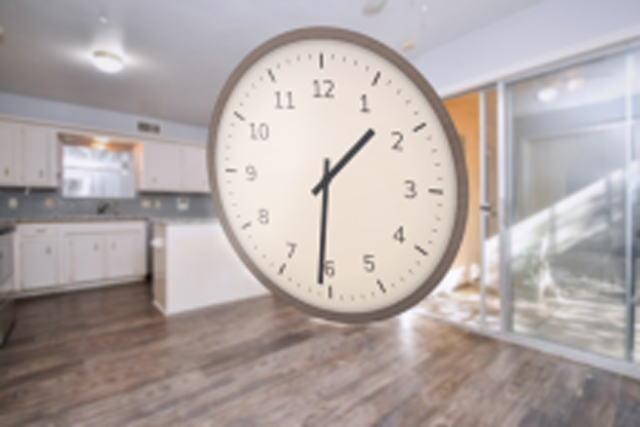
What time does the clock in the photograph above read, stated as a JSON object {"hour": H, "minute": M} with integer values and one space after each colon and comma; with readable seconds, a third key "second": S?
{"hour": 1, "minute": 31}
